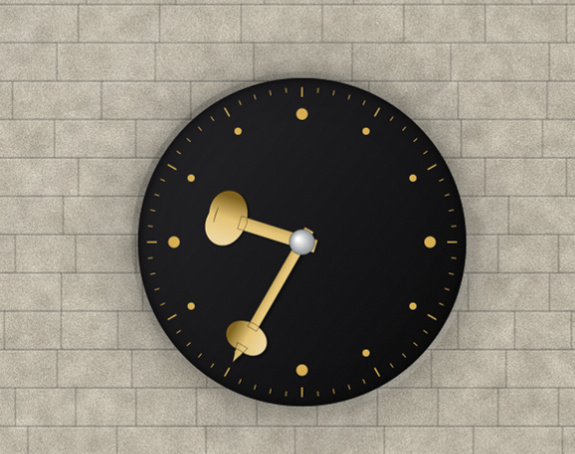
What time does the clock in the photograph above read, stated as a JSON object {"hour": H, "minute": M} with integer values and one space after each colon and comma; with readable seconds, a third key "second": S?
{"hour": 9, "minute": 35}
